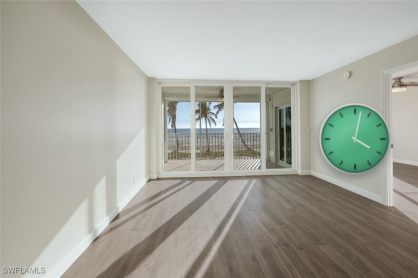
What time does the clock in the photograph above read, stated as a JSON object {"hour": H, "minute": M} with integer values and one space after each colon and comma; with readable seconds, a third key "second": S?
{"hour": 4, "minute": 2}
